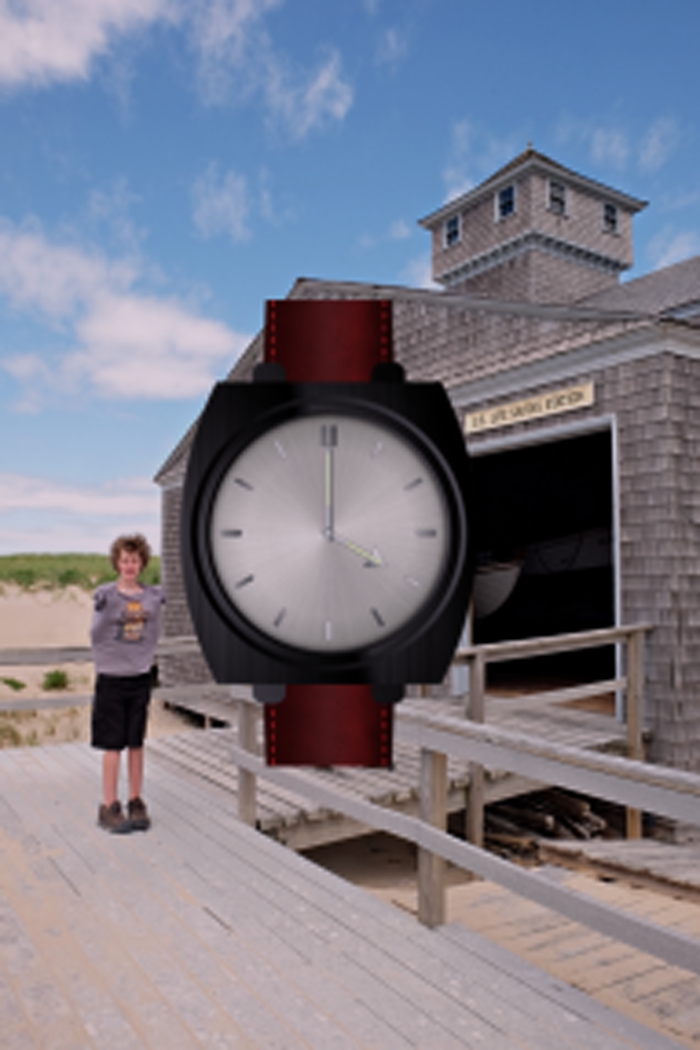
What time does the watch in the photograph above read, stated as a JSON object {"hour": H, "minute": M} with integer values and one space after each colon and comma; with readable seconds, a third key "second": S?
{"hour": 4, "minute": 0}
